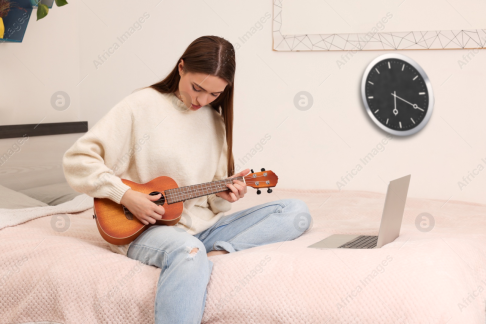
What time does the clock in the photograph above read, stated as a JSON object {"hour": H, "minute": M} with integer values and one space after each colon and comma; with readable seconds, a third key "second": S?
{"hour": 6, "minute": 20}
